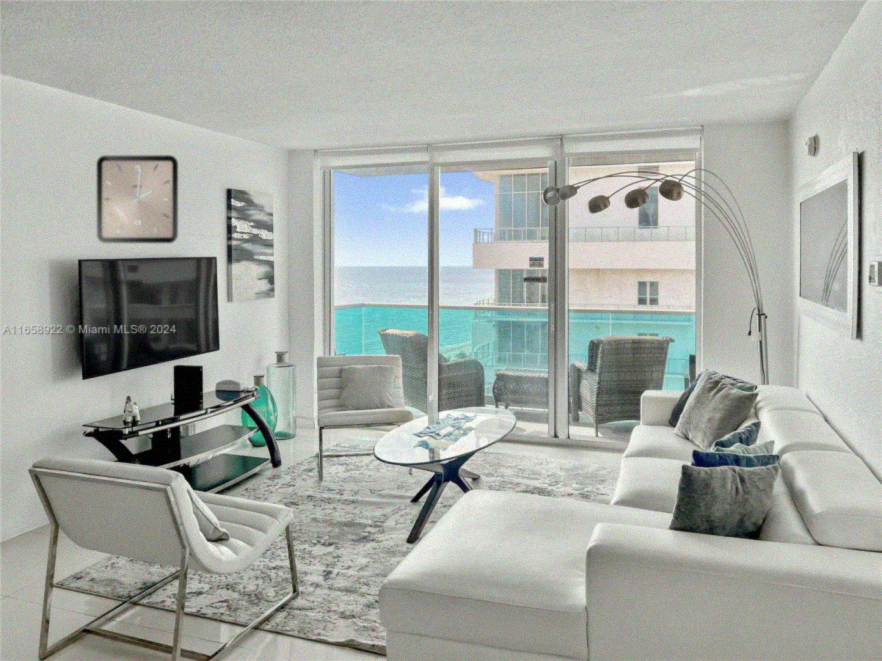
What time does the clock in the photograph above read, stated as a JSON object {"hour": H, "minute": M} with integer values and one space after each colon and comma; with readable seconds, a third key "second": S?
{"hour": 2, "minute": 1}
